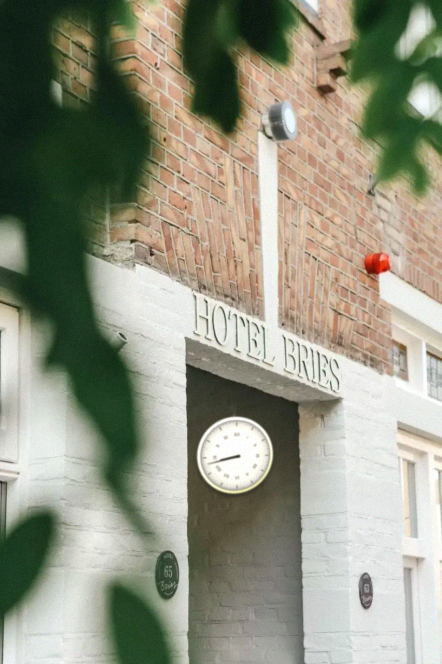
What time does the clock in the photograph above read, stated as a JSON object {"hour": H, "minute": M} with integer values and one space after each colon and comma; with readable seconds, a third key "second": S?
{"hour": 8, "minute": 43}
